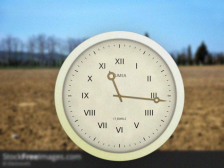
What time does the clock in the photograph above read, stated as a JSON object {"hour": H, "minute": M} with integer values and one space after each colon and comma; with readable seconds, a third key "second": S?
{"hour": 11, "minute": 16}
